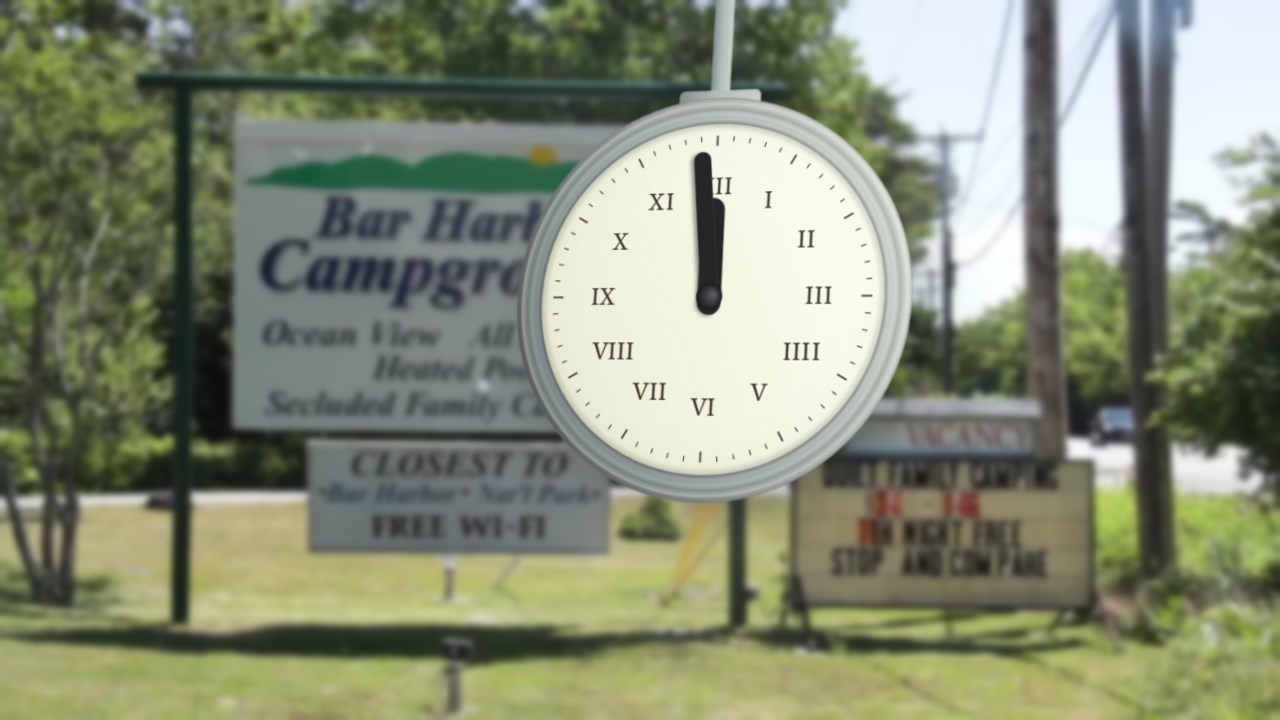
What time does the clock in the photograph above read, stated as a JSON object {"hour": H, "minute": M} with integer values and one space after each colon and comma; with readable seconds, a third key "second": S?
{"hour": 11, "minute": 59}
